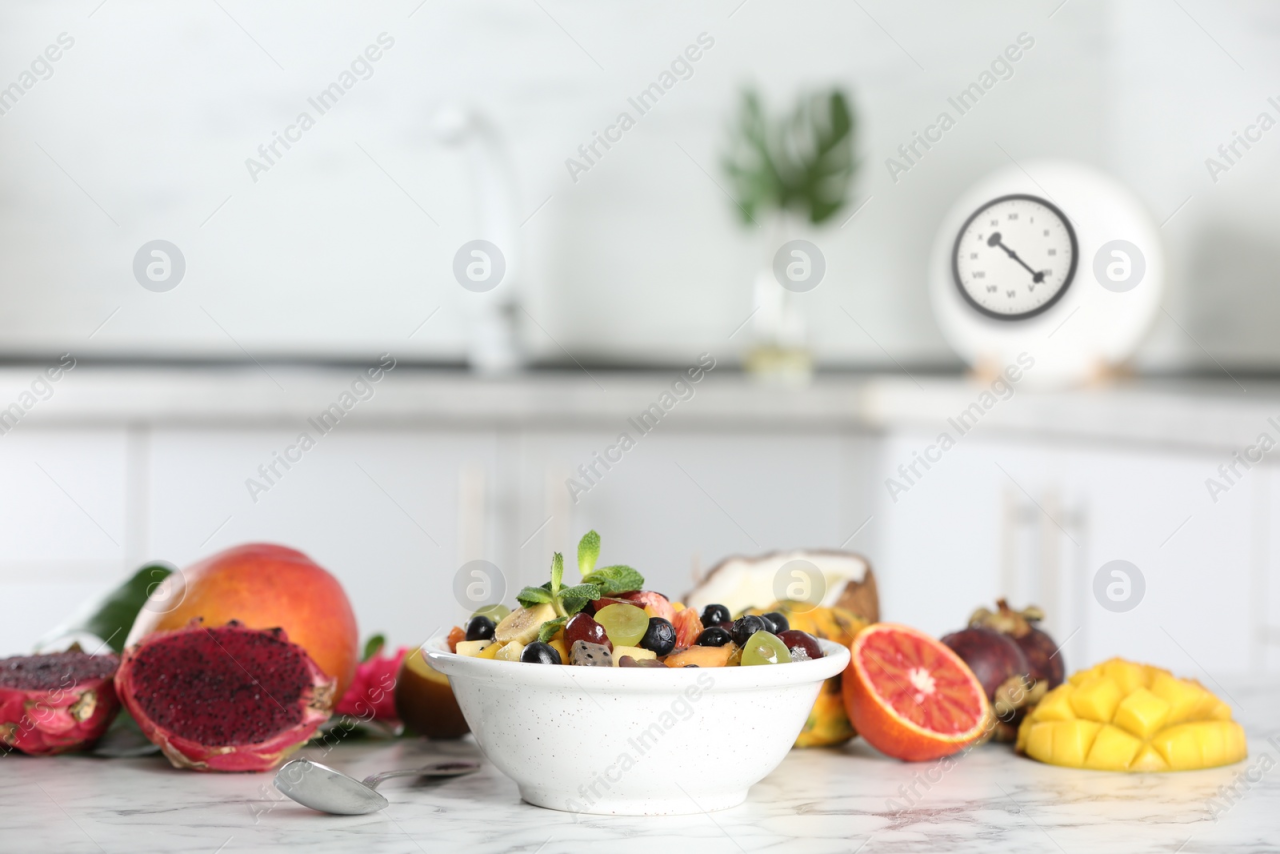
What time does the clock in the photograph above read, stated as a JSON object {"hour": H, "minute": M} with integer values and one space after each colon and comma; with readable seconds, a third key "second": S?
{"hour": 10, "minute": 22}
